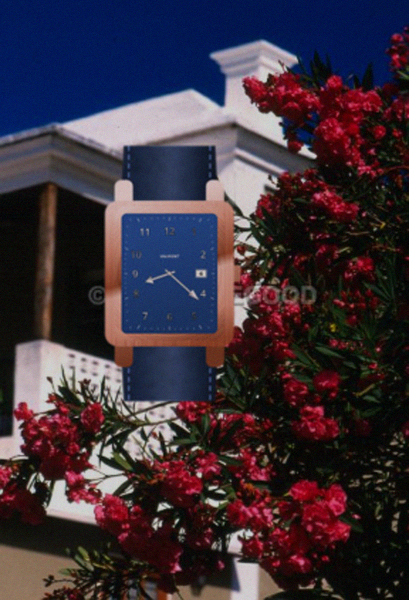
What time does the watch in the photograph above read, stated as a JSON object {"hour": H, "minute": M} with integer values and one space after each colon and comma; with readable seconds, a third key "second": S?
{"hour": 8, "minute": 22}
